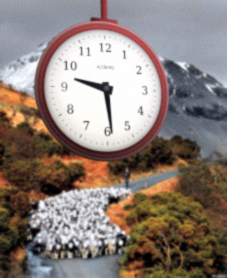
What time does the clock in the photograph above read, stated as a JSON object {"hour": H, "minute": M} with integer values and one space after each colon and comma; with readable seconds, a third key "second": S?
{"hour": 9, "minute": 29}
